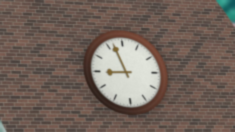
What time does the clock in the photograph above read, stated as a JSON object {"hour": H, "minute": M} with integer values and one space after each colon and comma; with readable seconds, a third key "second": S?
{"hour": 8, "minute": 57}
